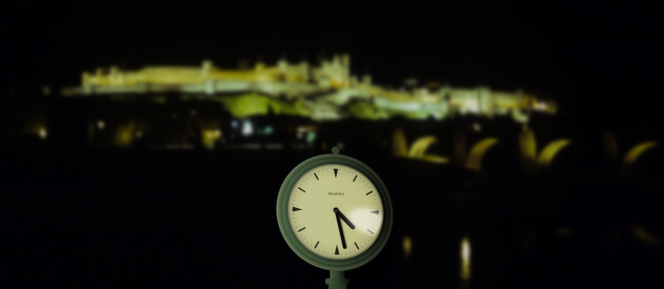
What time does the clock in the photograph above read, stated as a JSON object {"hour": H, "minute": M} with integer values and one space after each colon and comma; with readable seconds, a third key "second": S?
{"hour": 4, "minute": 28}
